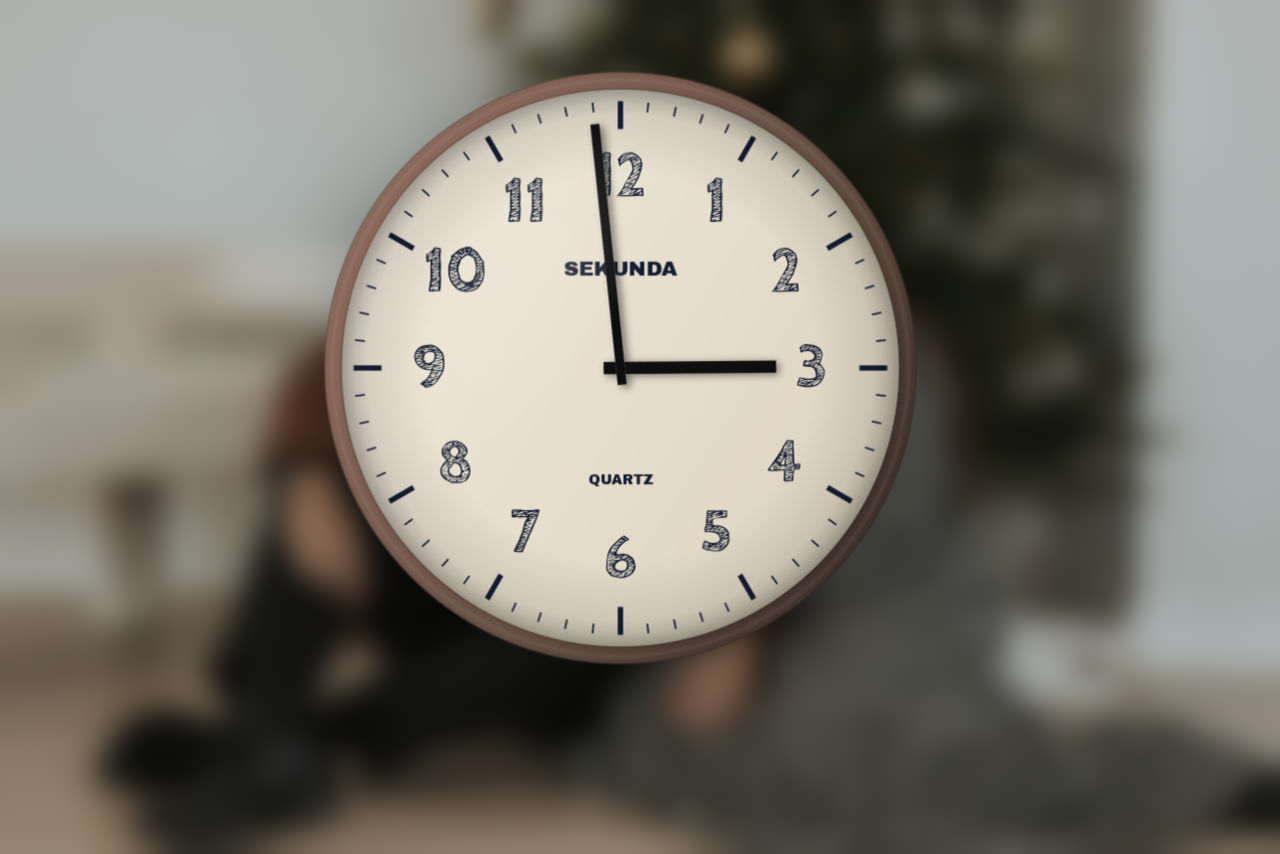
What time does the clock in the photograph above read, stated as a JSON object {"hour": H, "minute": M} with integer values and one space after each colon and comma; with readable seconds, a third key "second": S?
{"hour": 2, "minute": 59}
